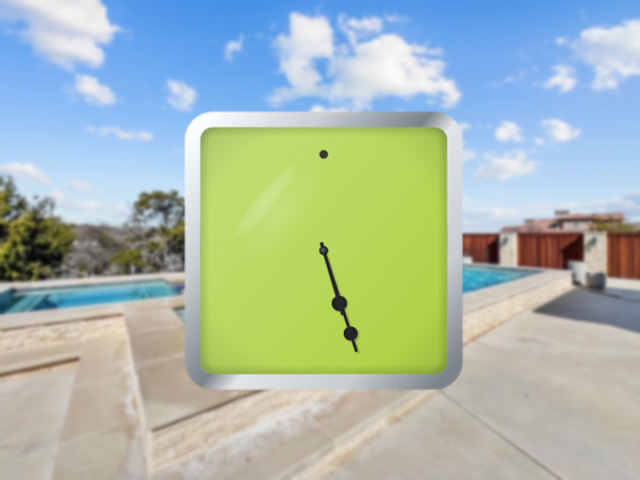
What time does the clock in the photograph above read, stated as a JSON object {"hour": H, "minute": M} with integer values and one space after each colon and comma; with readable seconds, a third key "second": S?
{"hour": 5, "minute": 27}
